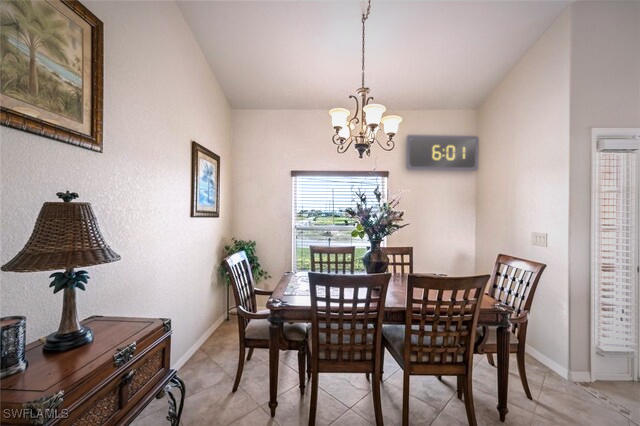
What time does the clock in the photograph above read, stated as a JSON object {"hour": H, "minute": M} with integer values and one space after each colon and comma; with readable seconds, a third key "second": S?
{"hour": 6, "minute": 1}
